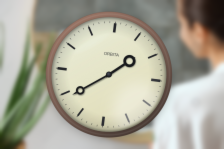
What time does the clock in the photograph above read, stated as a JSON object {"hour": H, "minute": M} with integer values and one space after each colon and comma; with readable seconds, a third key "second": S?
{"hour": 1, "minute": 39}
